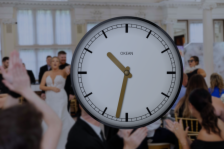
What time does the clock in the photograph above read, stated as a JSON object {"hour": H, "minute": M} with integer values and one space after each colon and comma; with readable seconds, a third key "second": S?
{"hour": 10, "minute": 32}
